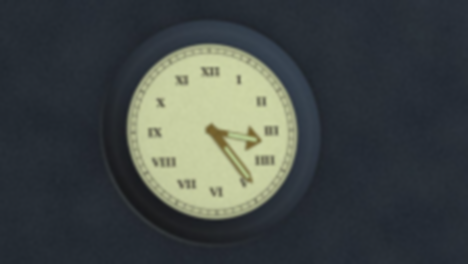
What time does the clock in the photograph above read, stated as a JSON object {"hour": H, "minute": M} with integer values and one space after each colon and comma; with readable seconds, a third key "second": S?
{"hour": 3, "minute": 24}
